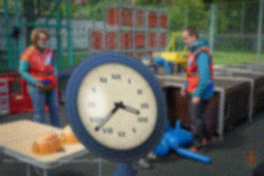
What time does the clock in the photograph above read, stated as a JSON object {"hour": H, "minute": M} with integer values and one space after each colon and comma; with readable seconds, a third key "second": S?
{"hour": 3, "minute": 38}
